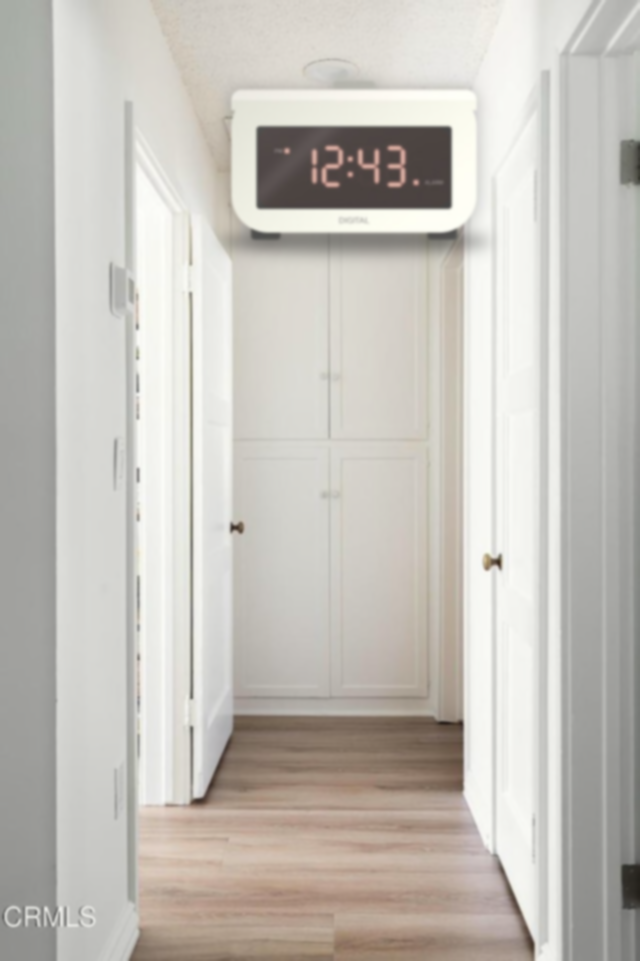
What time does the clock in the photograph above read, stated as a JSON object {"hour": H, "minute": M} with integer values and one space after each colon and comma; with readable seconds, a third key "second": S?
{"hour": 12, "minute": 43}
